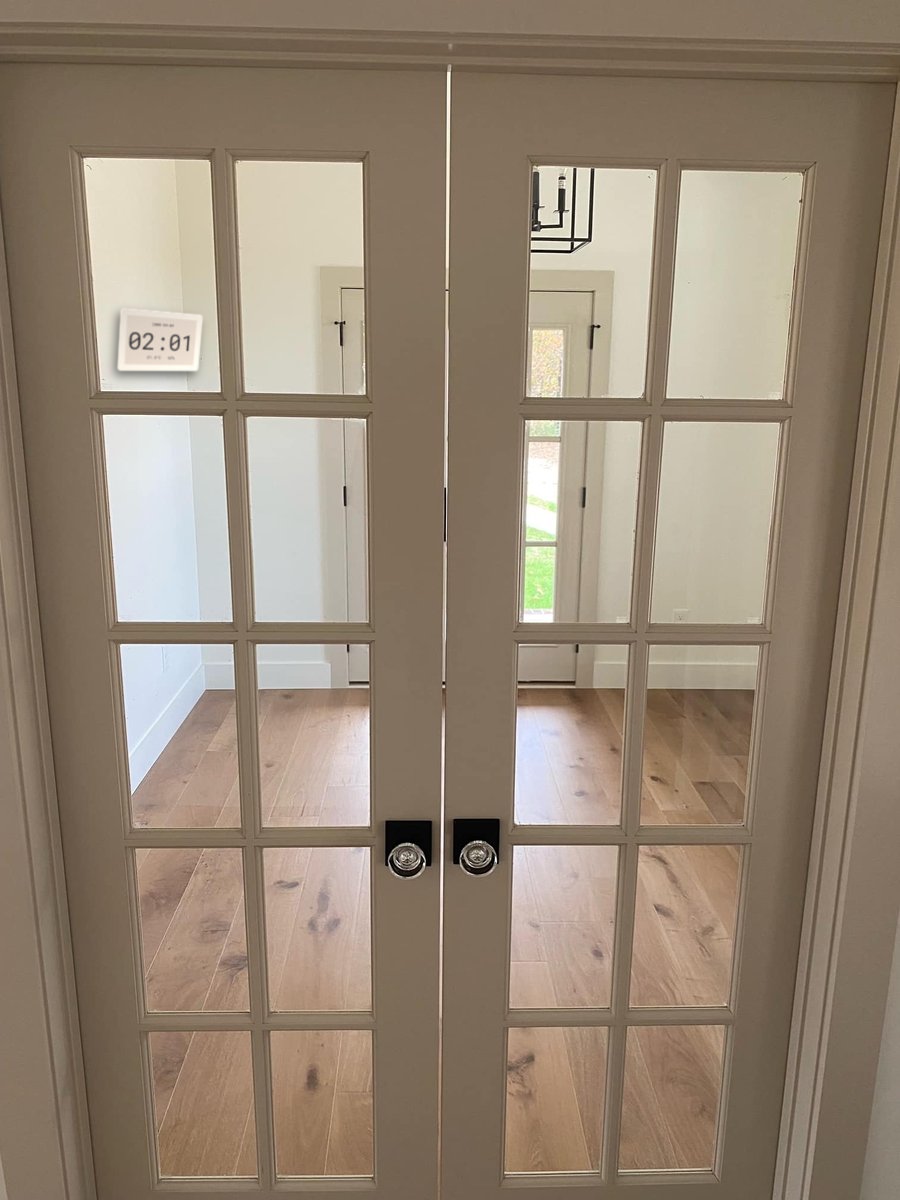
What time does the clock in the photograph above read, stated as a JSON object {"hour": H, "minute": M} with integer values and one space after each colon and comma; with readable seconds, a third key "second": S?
{"hour": 2, "minute": 1}
